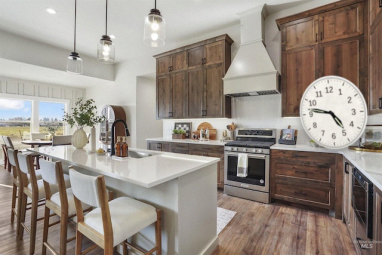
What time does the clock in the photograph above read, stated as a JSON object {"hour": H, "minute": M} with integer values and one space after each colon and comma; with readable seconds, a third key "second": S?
{"hour": 4, "minute": 47}
